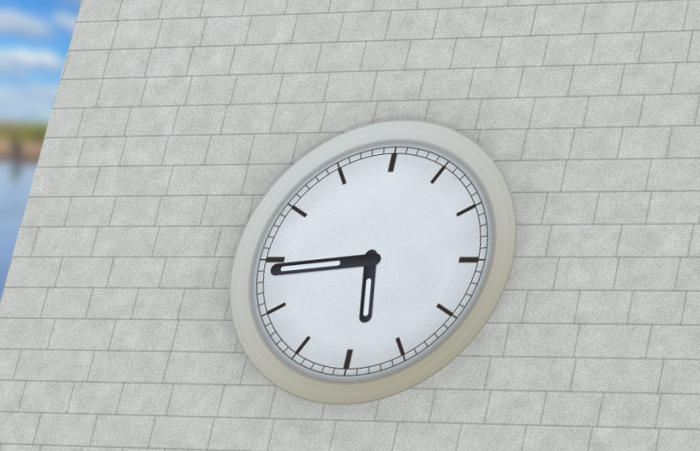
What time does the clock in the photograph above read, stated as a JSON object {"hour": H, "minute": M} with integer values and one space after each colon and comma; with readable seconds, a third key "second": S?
{"hour": 5, "minute": 44}
